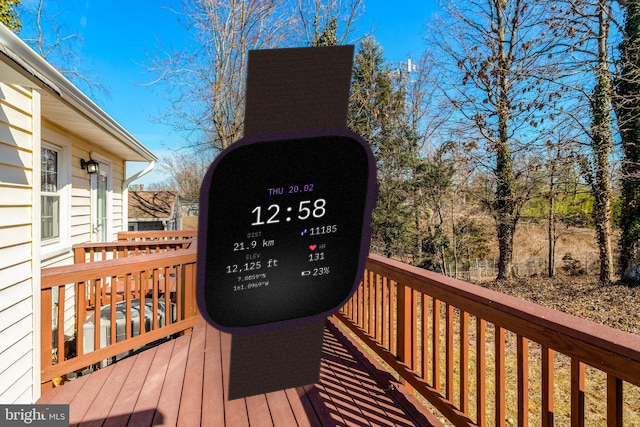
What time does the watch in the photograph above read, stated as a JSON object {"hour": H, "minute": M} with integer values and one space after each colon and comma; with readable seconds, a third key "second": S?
{"hour": 12, "minute": 58}
